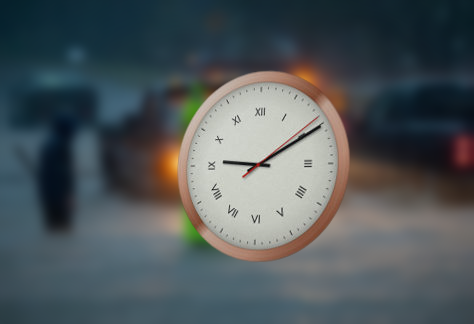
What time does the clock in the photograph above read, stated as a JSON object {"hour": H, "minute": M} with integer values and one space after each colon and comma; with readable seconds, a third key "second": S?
{"hour": 9, "minute": 10, "second": 9}
